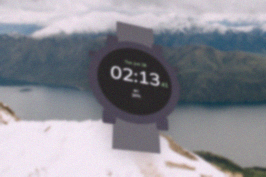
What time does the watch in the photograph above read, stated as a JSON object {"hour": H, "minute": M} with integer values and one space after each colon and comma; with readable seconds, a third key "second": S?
{"hour": 2, "minute": 13}
